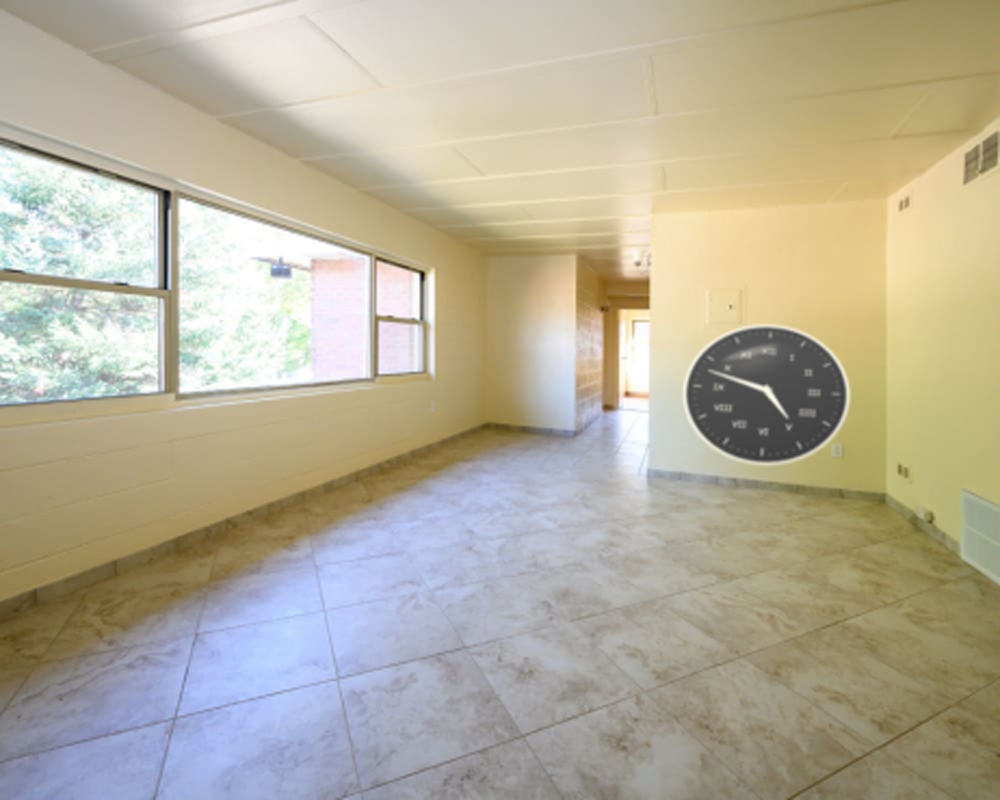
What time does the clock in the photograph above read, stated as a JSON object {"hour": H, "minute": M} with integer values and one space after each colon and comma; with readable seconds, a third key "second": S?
{"hour": 4, "minute": 48}
